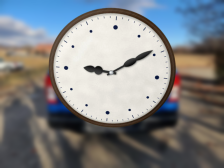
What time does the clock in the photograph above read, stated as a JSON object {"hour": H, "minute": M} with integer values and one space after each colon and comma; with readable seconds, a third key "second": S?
{"hour": 9, "minute": 9}
